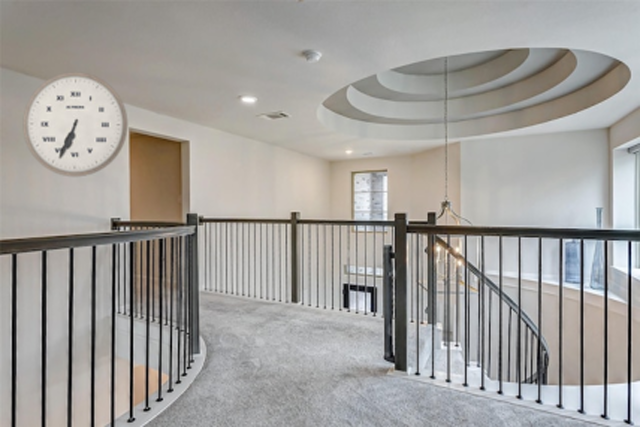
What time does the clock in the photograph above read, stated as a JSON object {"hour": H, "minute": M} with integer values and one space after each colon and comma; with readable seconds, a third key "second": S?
{"hour": 6, "minute": 34}
